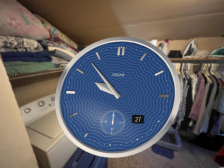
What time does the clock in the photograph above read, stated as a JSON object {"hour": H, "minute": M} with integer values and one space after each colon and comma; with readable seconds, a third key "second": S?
{"hour": 9, "minute": 53}
